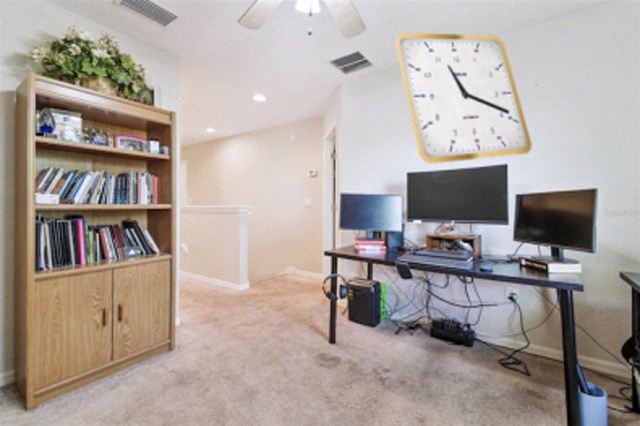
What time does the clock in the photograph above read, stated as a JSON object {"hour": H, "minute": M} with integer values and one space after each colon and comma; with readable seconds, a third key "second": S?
{"hour": 11, "minute": 19}
